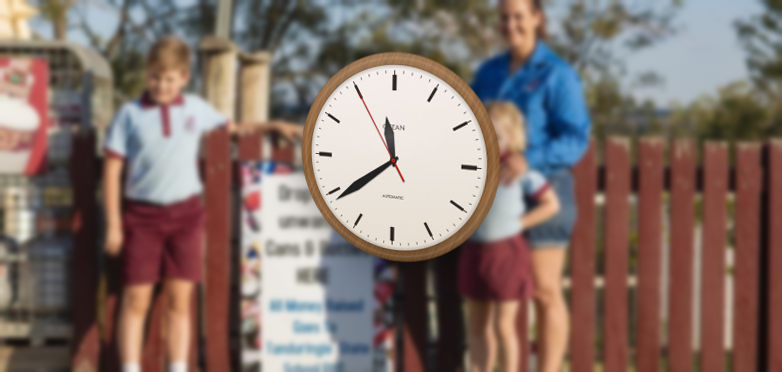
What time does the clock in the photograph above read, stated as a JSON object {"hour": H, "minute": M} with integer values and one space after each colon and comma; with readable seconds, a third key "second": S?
{"hour": 11, "minute": 38, "second": 55}
